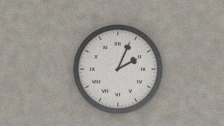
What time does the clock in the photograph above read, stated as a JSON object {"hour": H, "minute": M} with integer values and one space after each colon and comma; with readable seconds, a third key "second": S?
{"hour": 2, "minute": 4}
